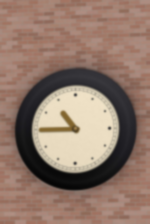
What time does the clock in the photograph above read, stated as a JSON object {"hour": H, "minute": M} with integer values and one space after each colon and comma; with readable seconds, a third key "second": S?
{"hour": 10, "minute": 45}
